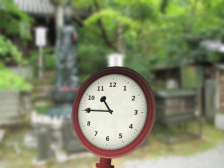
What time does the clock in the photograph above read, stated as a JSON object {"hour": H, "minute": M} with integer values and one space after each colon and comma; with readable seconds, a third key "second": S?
{"hour": 10, "minute": 45}
